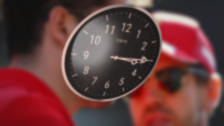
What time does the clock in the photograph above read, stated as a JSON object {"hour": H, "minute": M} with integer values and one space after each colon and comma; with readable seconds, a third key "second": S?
{"hour": 3, "minute": 15}
